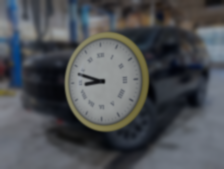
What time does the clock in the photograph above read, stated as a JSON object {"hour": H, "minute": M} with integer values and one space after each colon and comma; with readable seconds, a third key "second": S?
{"hour": 8, "minute": 48}
